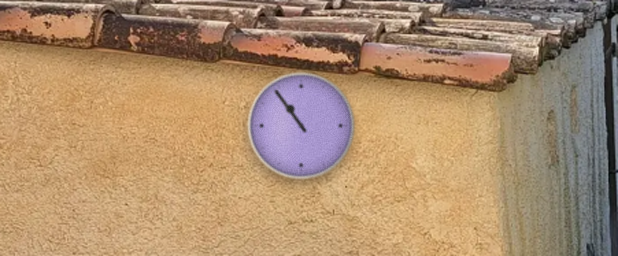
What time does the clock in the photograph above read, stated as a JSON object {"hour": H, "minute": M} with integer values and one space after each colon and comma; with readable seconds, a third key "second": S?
{"hour": 10, "minute": 54}
